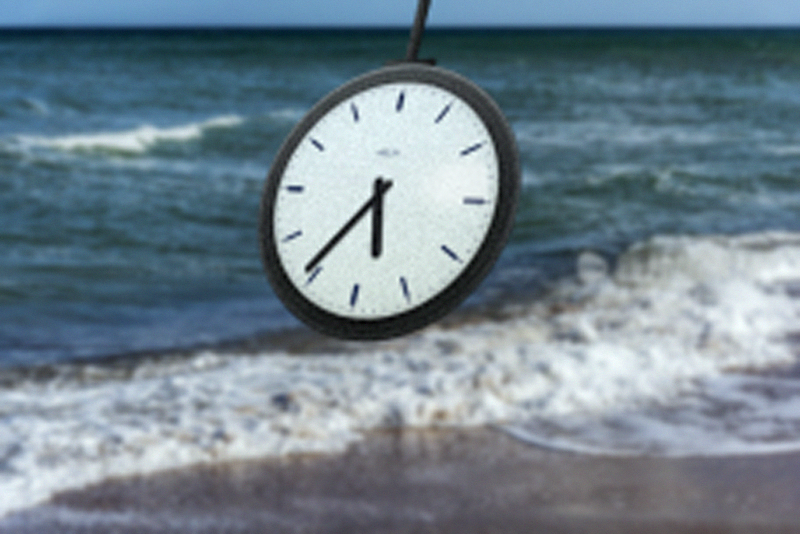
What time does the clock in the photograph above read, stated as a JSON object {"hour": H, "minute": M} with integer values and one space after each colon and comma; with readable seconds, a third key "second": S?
{"hour": 5, "minute": 36}
